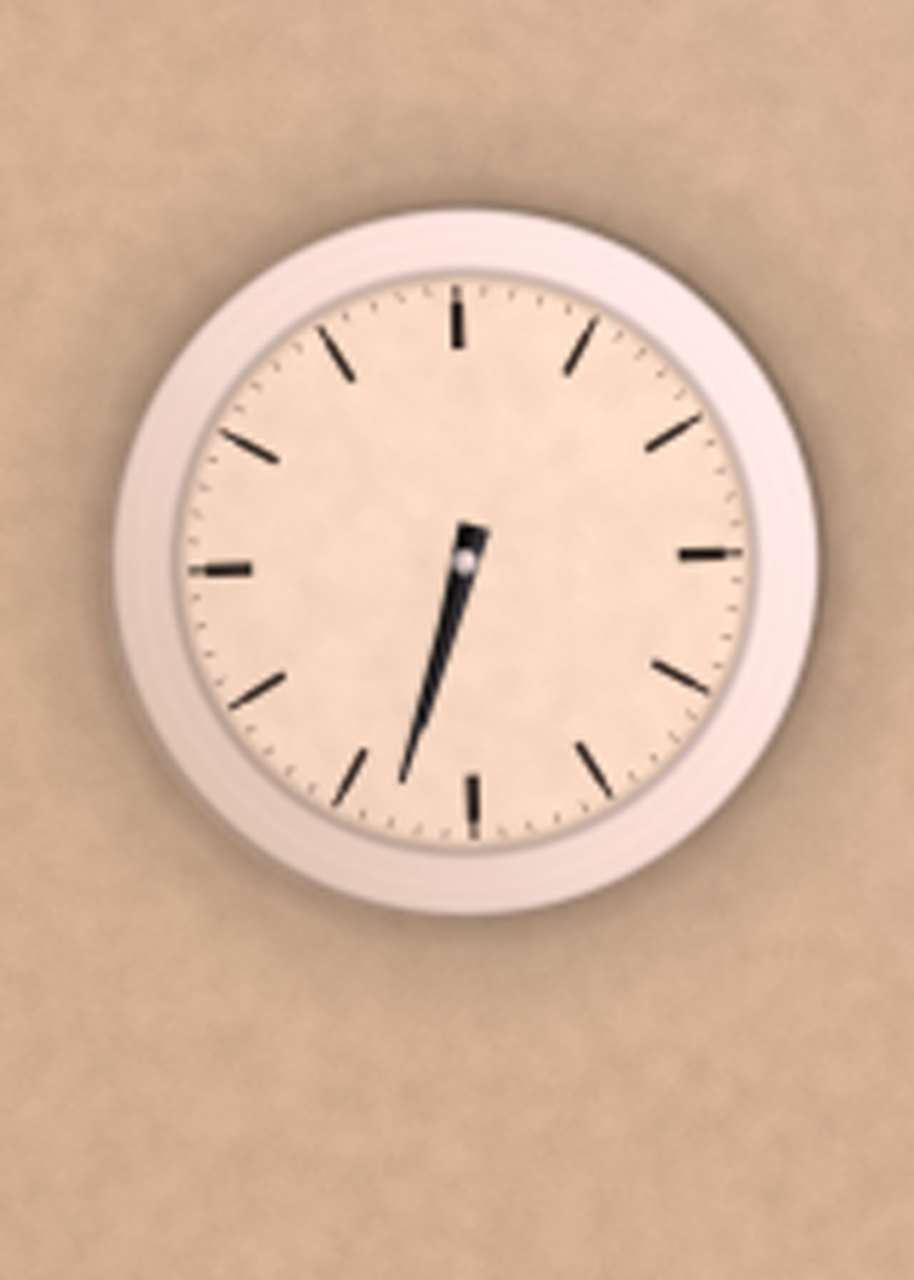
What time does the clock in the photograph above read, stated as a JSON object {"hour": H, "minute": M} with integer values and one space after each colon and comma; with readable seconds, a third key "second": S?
{"hour": 6, "minute": 33}
